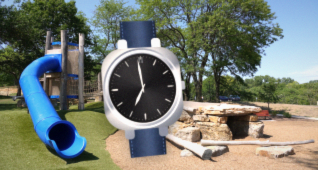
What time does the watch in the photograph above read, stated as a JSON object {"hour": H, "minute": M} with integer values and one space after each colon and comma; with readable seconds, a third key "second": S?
{"hour": 6, "minute": 59}
